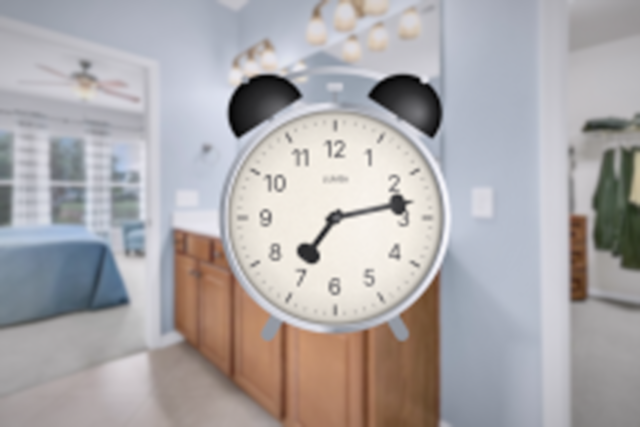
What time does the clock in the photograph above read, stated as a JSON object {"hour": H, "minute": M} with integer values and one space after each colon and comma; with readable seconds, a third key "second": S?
{"hour": 7, "minute": 13}
